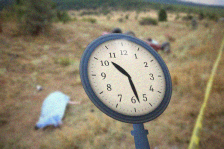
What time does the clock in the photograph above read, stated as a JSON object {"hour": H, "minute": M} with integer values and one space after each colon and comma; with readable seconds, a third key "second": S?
{"hour": 10, "minute": 28}
